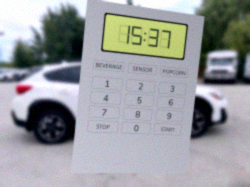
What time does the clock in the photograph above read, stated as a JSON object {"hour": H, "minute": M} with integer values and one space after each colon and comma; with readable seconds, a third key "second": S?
{"hour": 15, "minute": 37}
